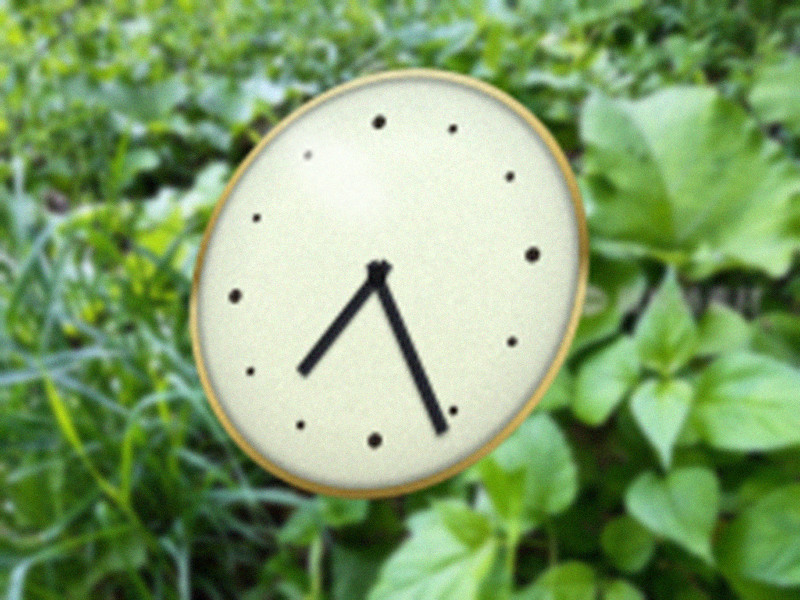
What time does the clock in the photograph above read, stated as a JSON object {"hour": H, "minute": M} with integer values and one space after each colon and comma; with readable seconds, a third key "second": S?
{"hour": 7, "minute": 26}
